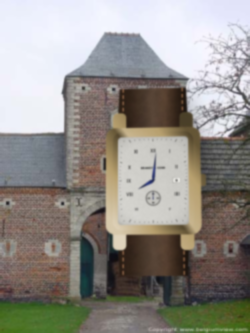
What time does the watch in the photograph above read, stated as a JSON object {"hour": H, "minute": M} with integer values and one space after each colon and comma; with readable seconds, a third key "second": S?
{"hour": 8, "minute": 1}
